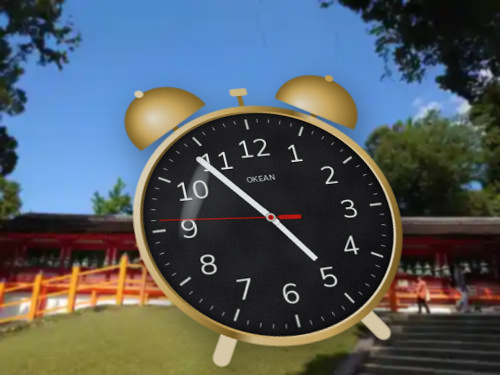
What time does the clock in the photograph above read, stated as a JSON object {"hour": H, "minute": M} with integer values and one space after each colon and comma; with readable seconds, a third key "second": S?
{"hour": 4, "minute": 53, "second": 46}
